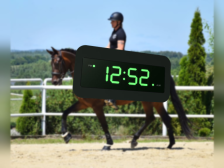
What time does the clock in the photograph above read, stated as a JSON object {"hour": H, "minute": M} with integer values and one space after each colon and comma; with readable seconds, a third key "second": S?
{"hour": 12, "minute": 52}
